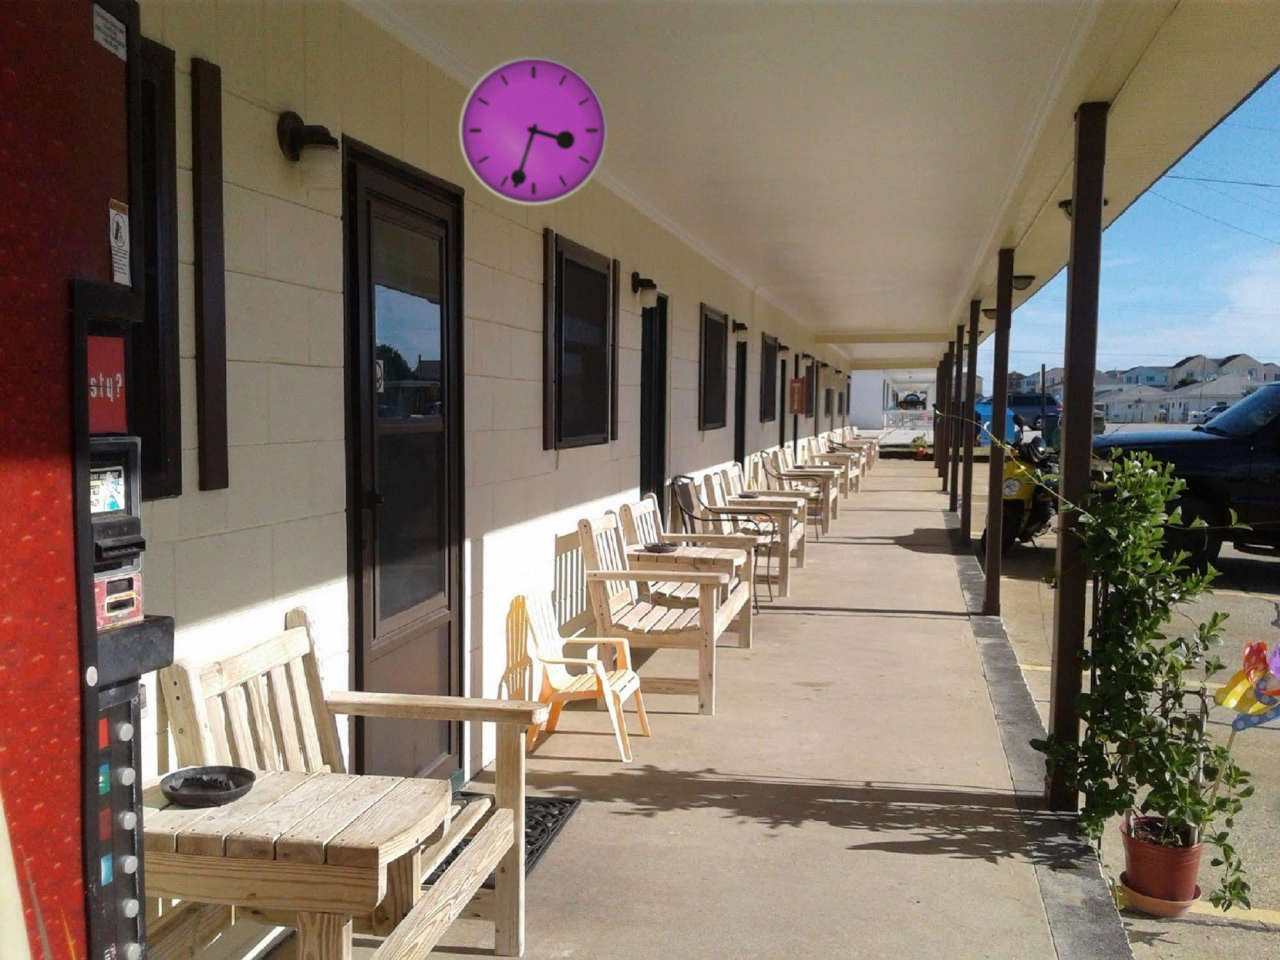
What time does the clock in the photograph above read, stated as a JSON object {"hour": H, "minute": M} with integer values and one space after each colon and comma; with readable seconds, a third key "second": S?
{"hour": 3, "minute": 33}
